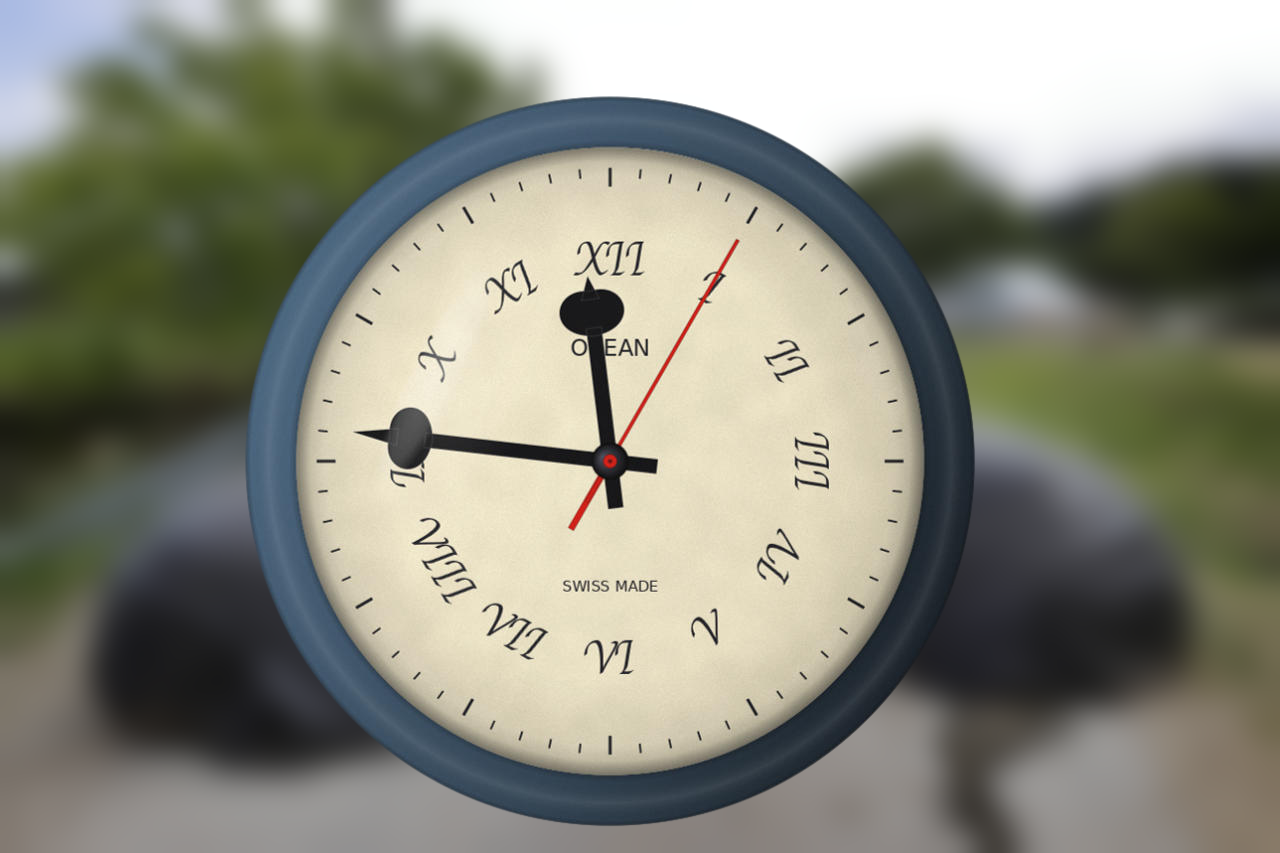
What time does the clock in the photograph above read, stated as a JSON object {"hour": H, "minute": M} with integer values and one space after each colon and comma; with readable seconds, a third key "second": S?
{"hour": 11, "minute": 46, "second": 5}
